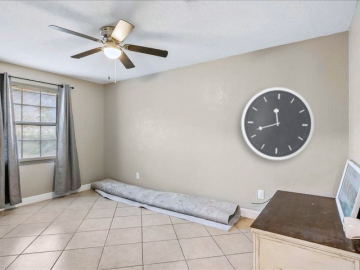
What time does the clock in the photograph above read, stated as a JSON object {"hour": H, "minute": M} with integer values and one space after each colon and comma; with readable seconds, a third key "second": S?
{"hour": 11, "minute": 42}
